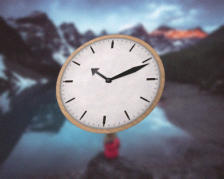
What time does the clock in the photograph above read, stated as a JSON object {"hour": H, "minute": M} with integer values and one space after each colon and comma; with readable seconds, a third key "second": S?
{"hour": 10, "minute": 11}
